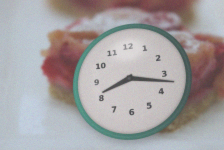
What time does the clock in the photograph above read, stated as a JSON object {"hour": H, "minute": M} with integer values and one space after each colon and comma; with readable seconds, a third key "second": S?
{"hour": 8, "minute": 17}
